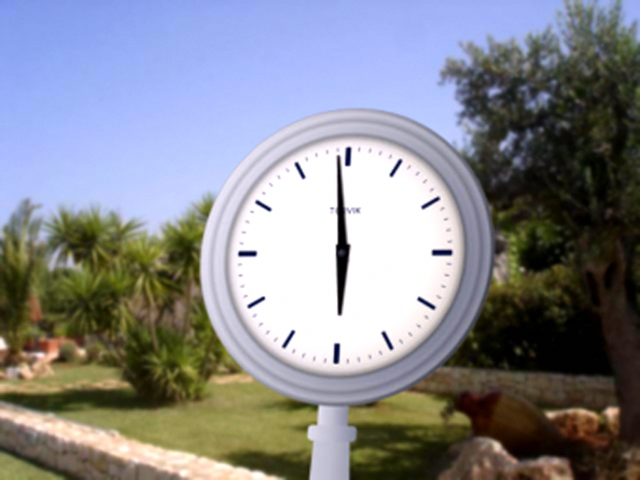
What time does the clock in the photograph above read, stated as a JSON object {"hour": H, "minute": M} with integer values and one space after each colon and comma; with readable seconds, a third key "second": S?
{"hour": 5, "minute": 59}
